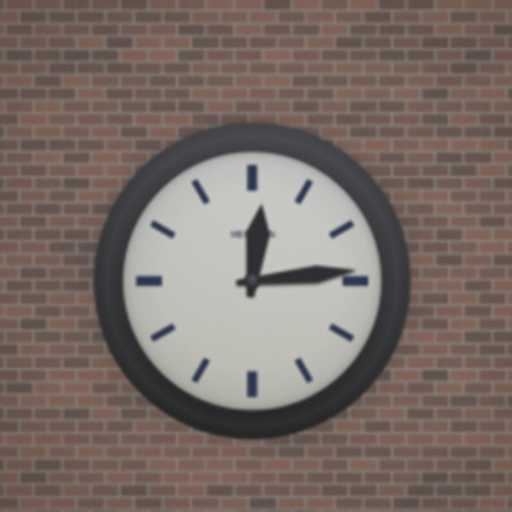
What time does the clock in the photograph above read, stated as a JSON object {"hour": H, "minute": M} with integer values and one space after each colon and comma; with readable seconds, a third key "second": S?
{"hour": 12, "minute": 14}
